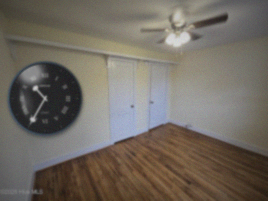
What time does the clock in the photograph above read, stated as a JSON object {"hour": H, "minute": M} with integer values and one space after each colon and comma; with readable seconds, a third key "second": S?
{"hour": 10, "minute": 35}
